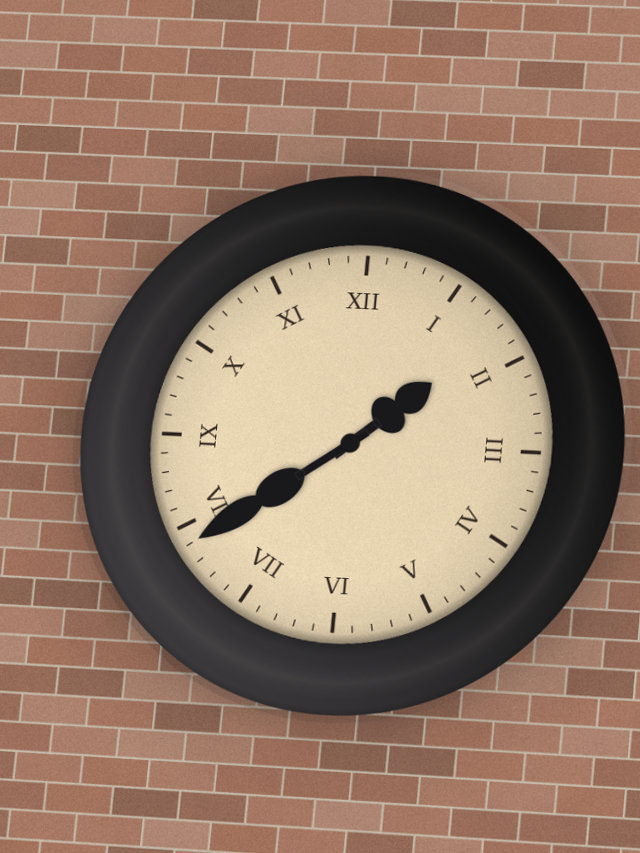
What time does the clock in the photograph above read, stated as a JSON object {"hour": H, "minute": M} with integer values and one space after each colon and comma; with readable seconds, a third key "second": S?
{"hour": 1, "minute": 39}
